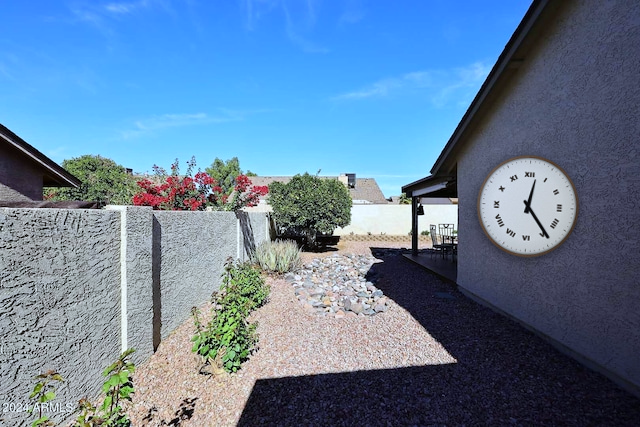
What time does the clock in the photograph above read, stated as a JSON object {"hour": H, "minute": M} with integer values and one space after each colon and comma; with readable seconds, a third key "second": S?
{"hour": 12, "minute": 24}
